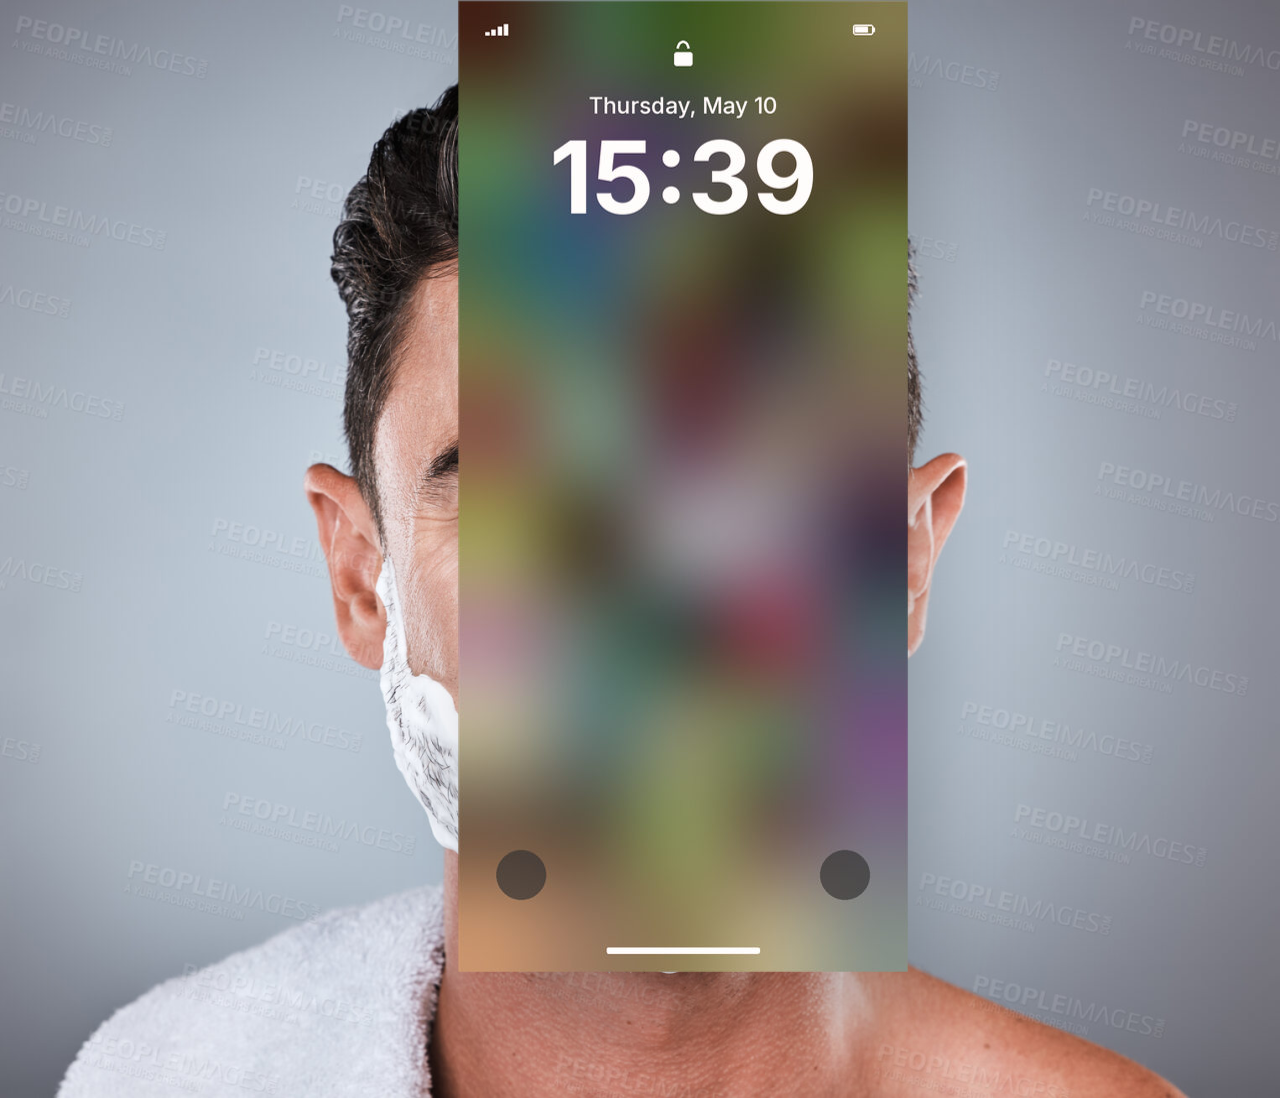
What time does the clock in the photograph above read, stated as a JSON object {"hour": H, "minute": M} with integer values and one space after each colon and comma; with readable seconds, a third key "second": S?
{"hour": 15, "minute": 39}
